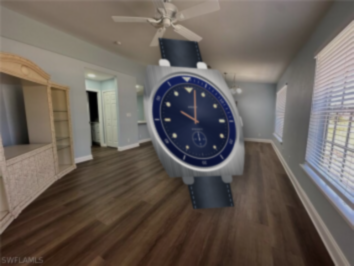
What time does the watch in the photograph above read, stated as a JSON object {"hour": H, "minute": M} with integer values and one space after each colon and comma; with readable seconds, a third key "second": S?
{"hour": 10, "minute": 2}
